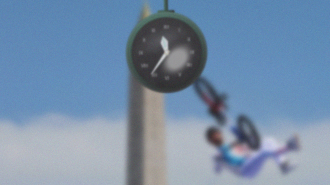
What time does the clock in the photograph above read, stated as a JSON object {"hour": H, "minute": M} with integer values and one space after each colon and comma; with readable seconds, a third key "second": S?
{"hour": 11, "minute": 36}
